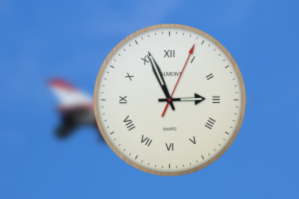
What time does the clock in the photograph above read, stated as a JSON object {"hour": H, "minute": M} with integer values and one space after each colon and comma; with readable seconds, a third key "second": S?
{"hour": 2, "minute": 56, "second": 4}
